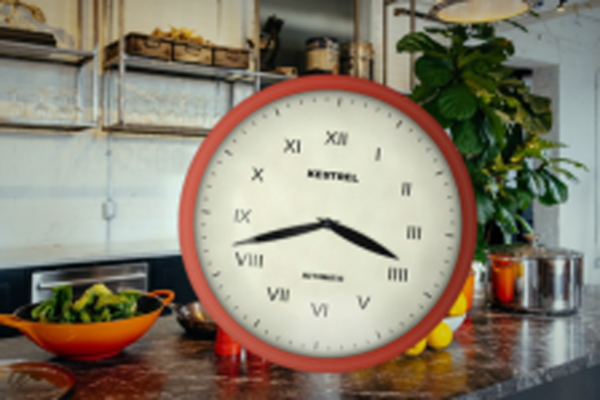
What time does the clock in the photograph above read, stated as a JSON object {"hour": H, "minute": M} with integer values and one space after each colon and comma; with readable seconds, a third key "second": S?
{"hour": 3, "minute": 42}
